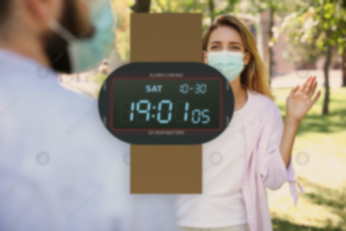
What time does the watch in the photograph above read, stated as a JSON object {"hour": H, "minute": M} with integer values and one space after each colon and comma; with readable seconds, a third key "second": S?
{"hour": 19, "minute": 1, "second": 5}
